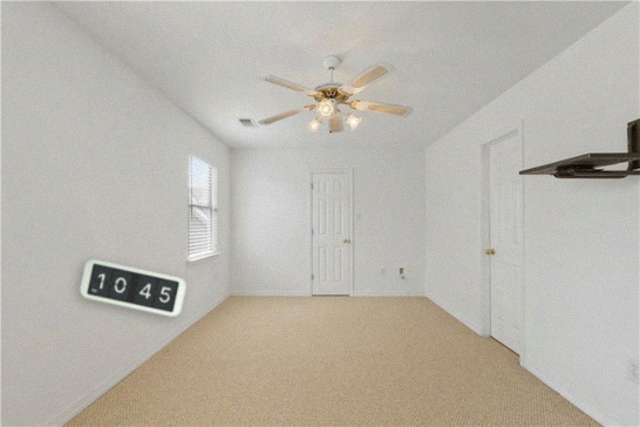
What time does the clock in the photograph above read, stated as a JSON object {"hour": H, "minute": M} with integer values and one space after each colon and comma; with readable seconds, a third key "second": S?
{"hour": 10, "minute": 45}
